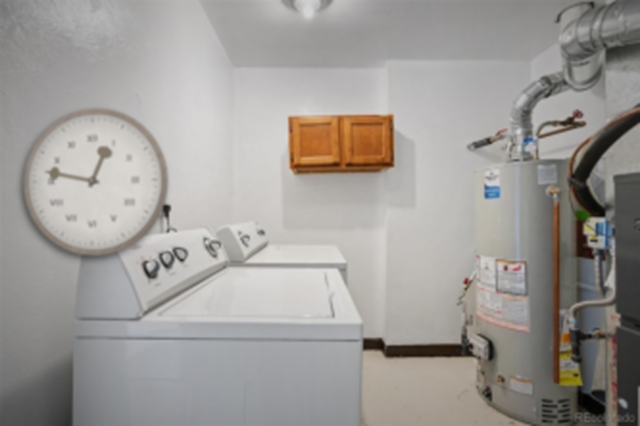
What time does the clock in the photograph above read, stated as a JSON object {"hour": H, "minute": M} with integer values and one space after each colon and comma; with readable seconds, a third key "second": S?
{"hour": 12, "minute": 47}
